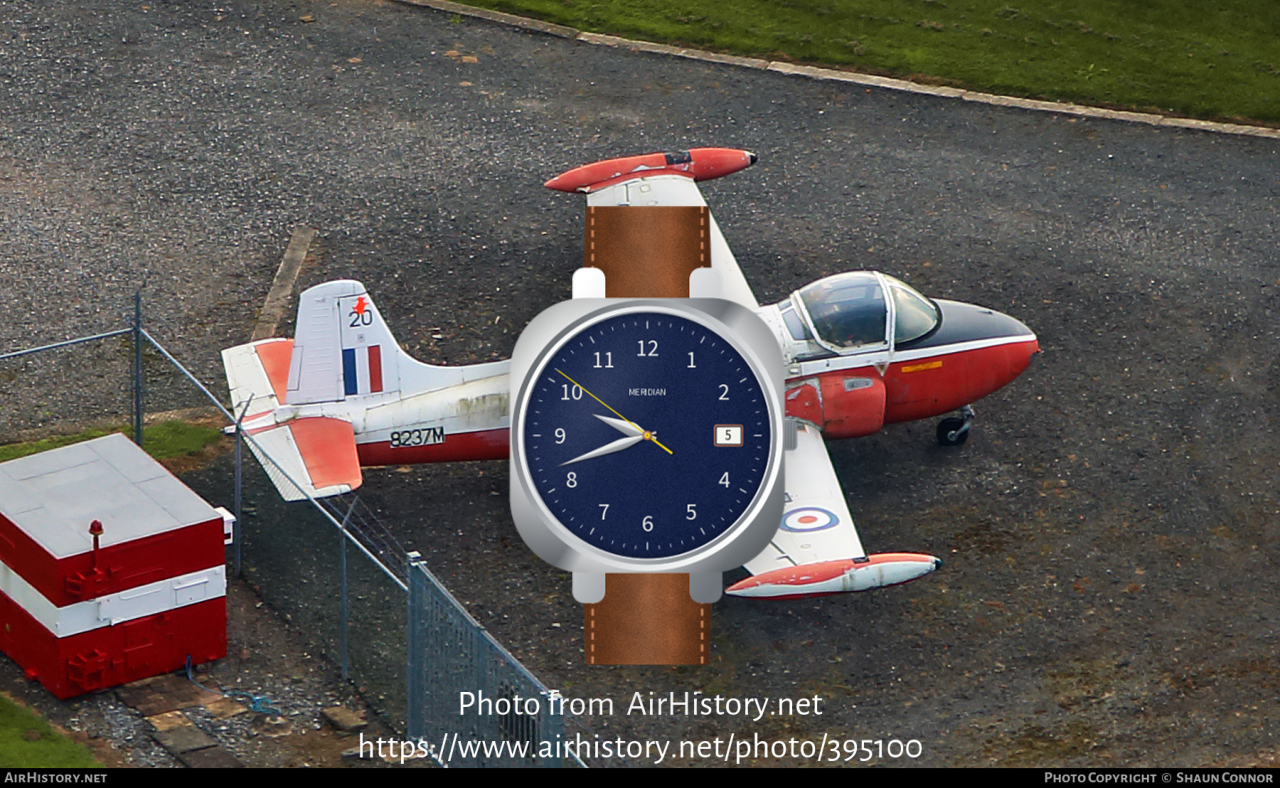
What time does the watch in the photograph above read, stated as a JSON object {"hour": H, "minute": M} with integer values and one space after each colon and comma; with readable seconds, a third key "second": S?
{"hour": 9, "minute": 41, "second": 51}
